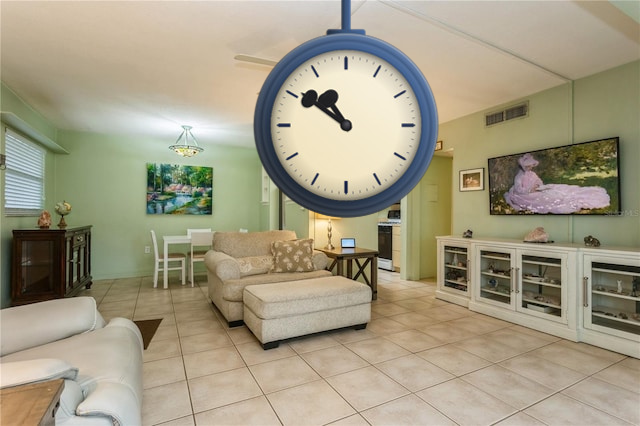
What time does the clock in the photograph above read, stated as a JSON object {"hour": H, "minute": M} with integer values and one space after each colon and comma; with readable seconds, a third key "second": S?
{"hour": 10, "minute": 51}
